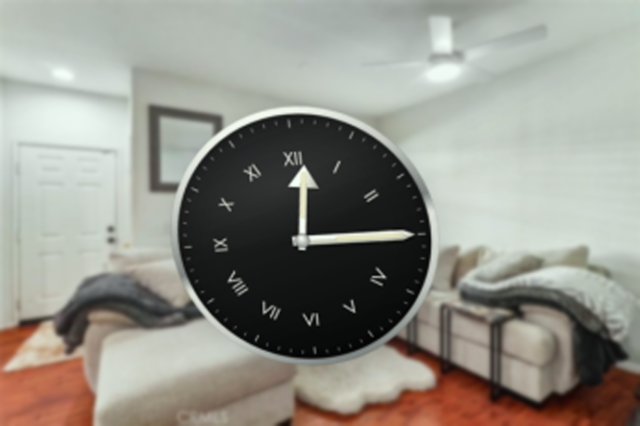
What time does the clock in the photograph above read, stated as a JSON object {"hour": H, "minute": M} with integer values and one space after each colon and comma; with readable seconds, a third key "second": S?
{"hour": 12, "minute": 15}
